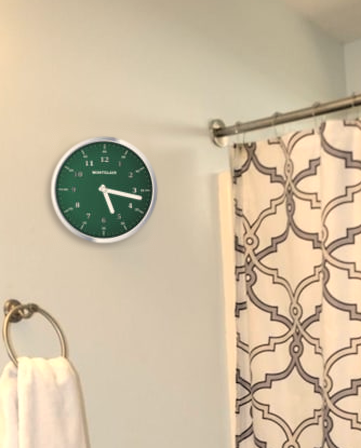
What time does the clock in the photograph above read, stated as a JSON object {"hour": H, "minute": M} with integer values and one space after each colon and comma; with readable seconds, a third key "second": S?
{"hour": 5, "minute": 17}
